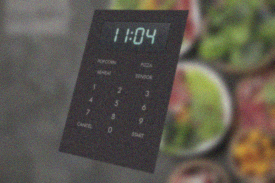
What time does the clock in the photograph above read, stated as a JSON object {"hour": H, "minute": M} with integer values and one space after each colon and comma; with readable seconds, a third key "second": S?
{"hour": 11, "minute": 4}
